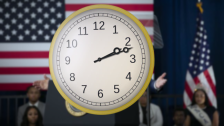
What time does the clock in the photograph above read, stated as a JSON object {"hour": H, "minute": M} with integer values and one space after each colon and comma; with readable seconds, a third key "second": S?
{"hour": 2, "minute": 12}
